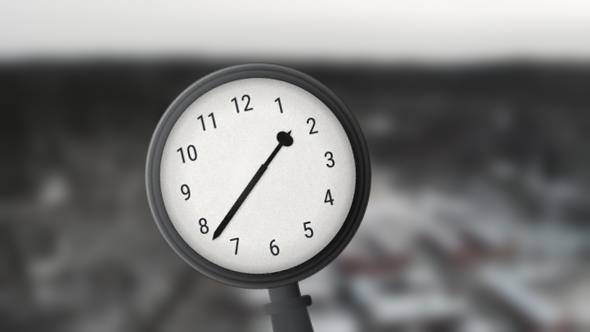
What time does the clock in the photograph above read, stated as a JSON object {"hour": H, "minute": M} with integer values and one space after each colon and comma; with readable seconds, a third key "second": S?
{"hour": 1, "minute": 38}
